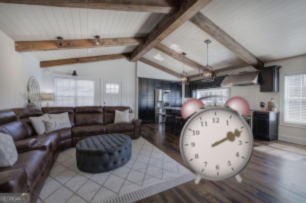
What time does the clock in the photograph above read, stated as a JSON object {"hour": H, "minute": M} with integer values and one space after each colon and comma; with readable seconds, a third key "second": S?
{"hour": 2, "minute": 11}
